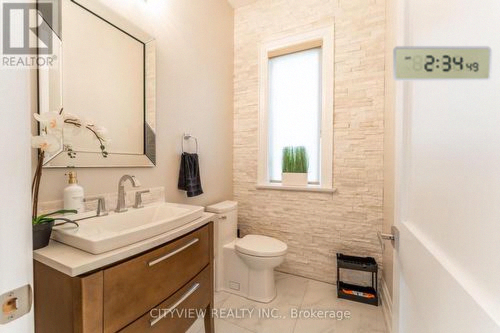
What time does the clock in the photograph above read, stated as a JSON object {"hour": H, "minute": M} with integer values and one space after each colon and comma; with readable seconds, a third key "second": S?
{"hour": 2, "minute": 34}
